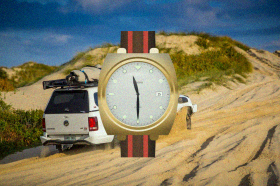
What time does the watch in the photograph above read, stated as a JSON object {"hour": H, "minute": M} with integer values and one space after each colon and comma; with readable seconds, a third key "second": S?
{"hour": 11, "minute": 30}
